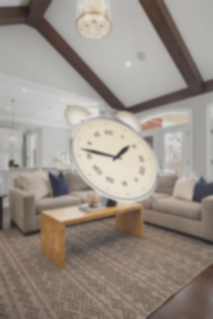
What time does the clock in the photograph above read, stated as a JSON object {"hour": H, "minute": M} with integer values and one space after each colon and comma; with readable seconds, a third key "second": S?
{"hour": 1, "minute": 47}
